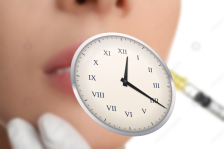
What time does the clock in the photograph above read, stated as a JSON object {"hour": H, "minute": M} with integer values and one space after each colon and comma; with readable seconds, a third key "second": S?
{"hour": 12, "minute": 20}
